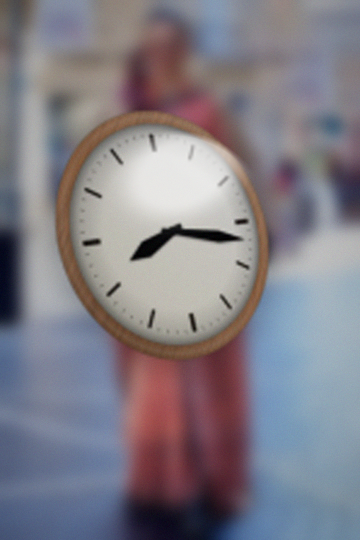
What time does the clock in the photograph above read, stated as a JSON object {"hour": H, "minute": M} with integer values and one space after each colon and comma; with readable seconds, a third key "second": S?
{"hour": 8, "minute": 17}
